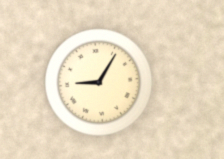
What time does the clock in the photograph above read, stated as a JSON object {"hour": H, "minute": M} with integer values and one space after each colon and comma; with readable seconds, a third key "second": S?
{"hour": 9, "minute": 6}
